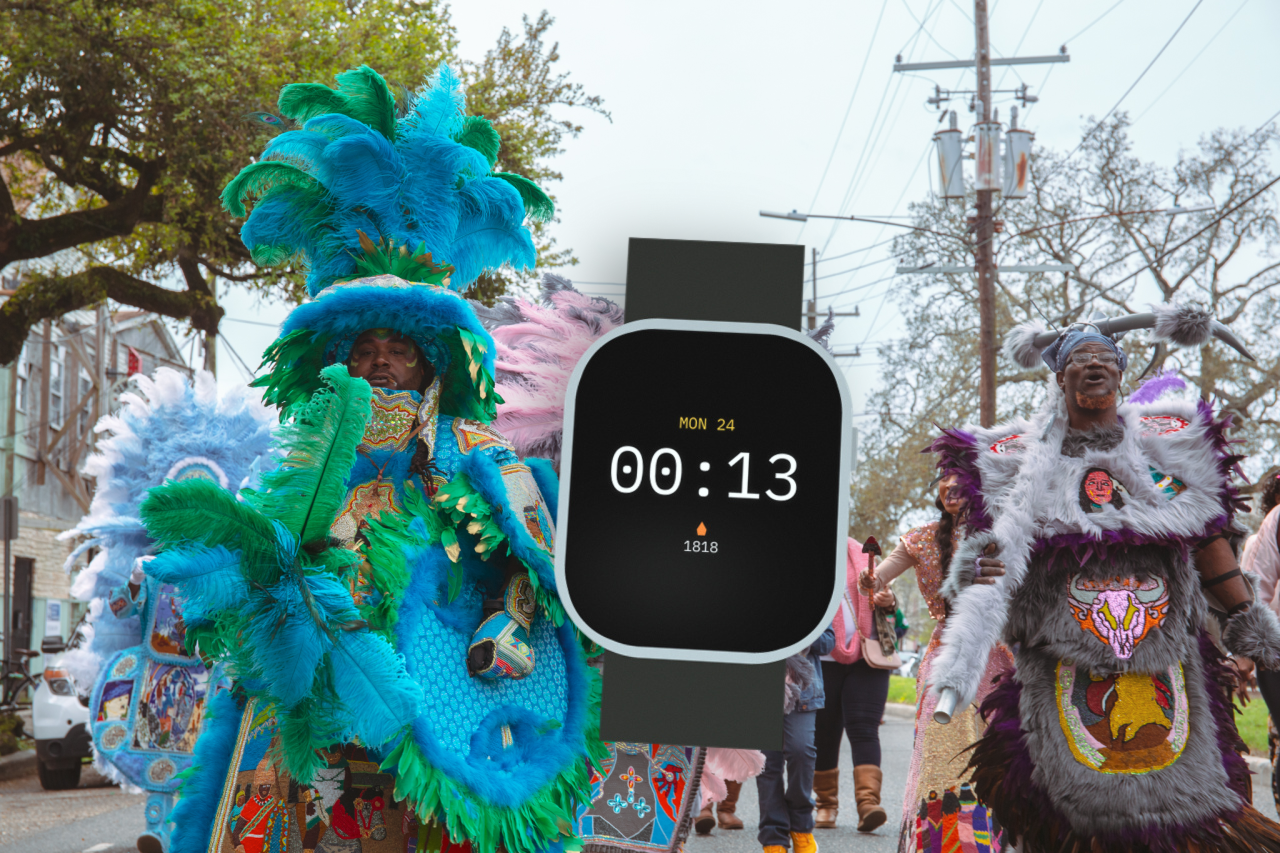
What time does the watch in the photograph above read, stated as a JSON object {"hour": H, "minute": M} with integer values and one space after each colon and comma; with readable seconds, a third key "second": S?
{"hour": 0, "minute": 13}
